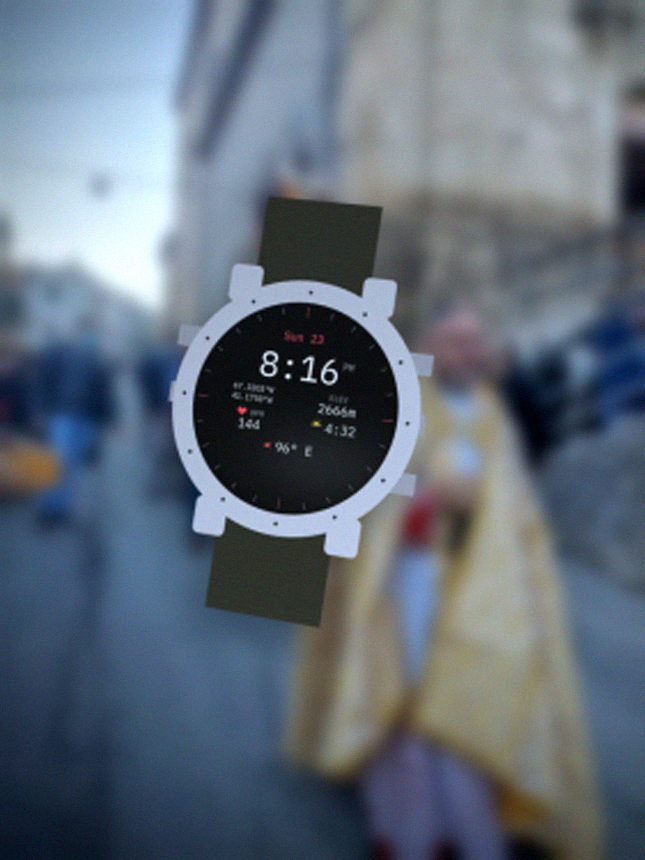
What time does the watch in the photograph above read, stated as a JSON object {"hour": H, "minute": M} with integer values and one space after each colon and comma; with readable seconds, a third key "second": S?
{"hour": 8, "minute": 16}
